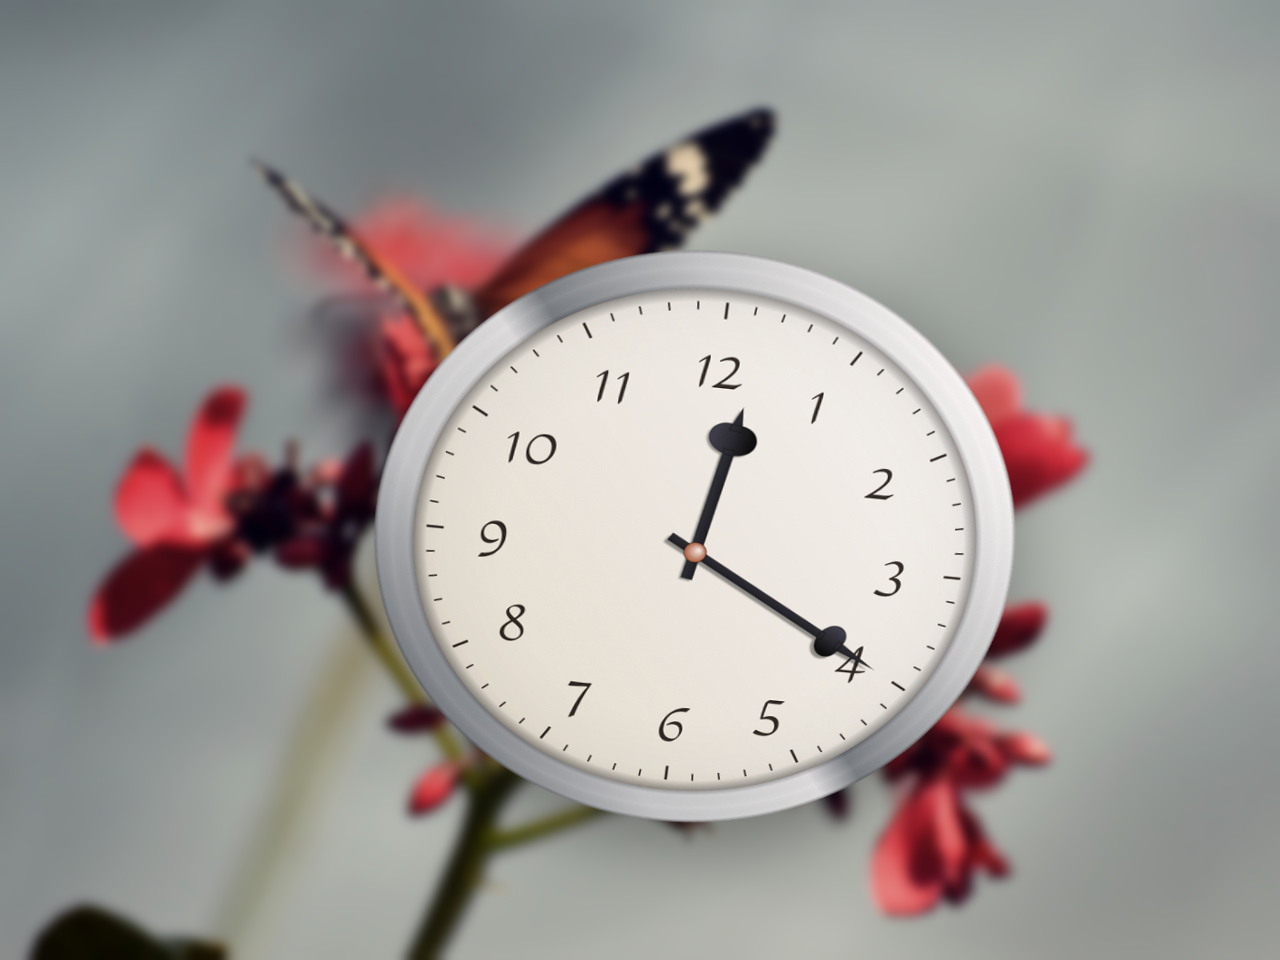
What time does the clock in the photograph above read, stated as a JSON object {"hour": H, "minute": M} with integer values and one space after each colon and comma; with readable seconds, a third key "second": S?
{"hour": 12, "minute": 20}
